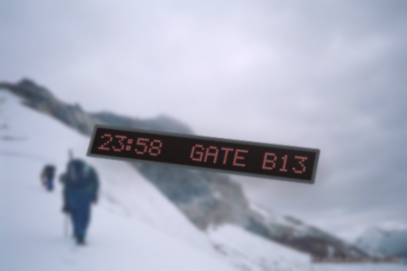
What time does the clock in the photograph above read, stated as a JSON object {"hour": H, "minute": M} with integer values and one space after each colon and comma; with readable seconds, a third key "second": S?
{"hour": 23, "minute": 58}
